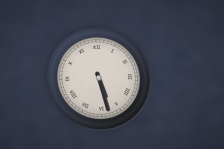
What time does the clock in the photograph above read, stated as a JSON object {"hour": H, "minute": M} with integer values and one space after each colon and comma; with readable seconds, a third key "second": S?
{"hour": 5, "minute": 28}
